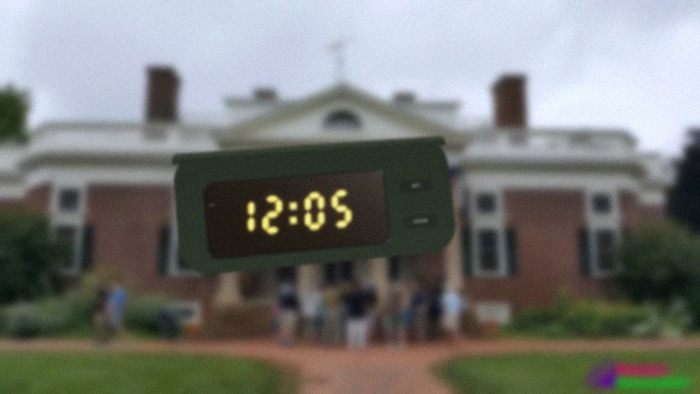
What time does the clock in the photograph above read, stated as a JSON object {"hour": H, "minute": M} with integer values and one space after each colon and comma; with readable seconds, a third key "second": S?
{"hour": 12, "minute": 5}
